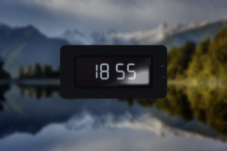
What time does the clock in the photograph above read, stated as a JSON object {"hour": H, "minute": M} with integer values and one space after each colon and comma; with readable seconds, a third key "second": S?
{"hour": 18, "minute": 55}
